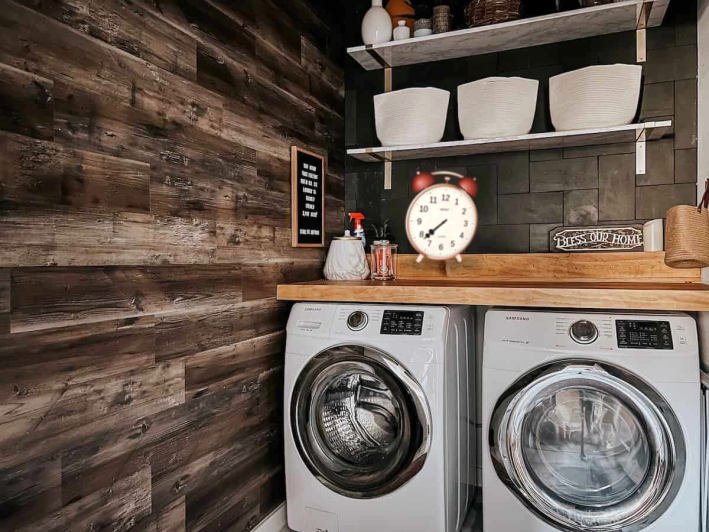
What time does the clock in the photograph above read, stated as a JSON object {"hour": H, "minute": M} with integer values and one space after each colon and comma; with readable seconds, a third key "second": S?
{"hour": 7, "minute": 38}
